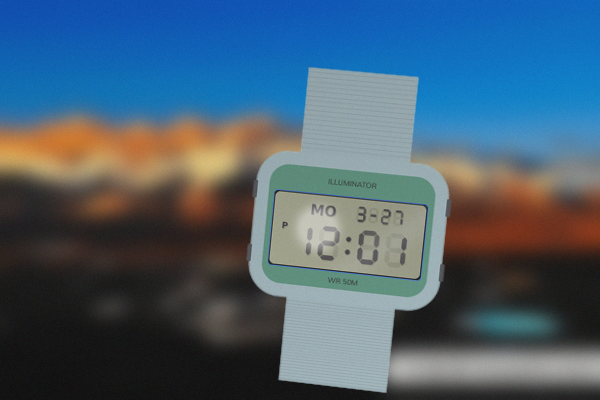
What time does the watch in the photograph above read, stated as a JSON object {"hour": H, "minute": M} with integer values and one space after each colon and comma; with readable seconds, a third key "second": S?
{"hour": 12, "minute": 1}
